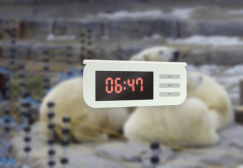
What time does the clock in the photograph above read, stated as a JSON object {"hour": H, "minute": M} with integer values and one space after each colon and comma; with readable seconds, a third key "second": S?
{"hour": 6, "minute": 47}
